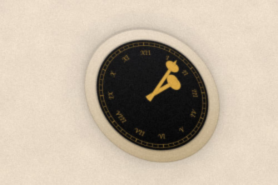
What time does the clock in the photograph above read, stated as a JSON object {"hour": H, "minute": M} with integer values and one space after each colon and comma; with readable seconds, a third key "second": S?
{"hour": 2, "minute": 7}
